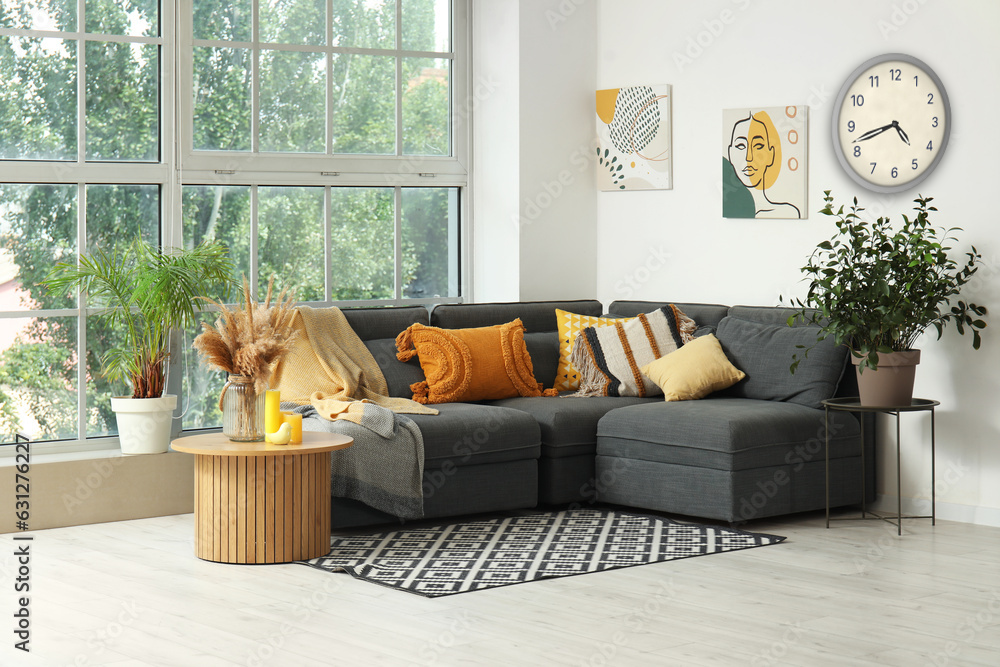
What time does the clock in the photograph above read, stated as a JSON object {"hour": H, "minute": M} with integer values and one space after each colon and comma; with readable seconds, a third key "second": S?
{"hour": 4, "minute": 42}
